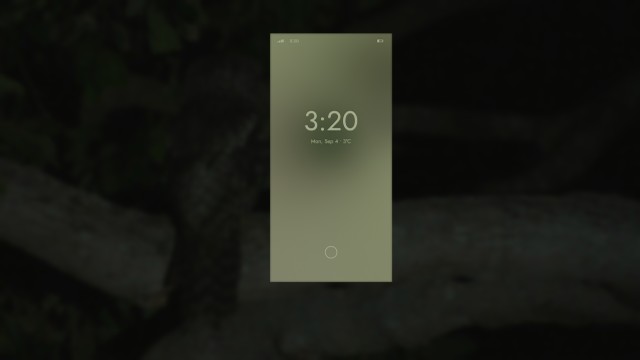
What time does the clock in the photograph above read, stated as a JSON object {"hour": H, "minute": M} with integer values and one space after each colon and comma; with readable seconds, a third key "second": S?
{"hour": 3, "minute": 20}
